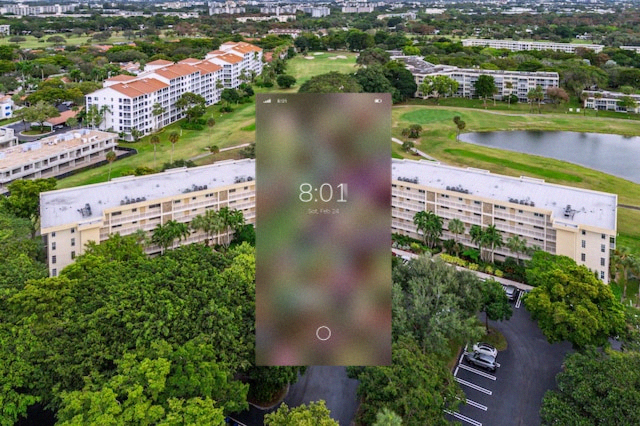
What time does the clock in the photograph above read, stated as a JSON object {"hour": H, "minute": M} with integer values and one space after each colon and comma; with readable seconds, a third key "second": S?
{"hour": 8, "minute": 1}
